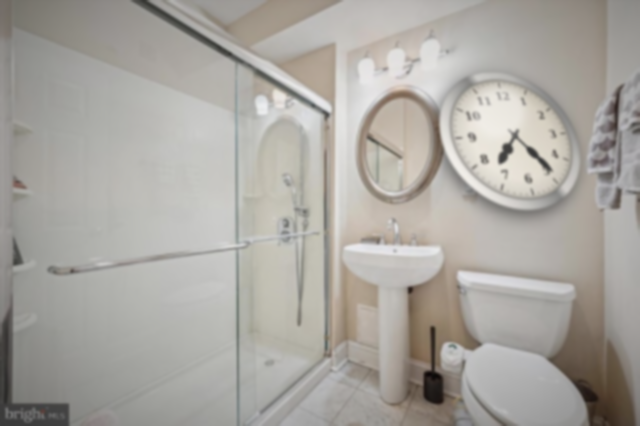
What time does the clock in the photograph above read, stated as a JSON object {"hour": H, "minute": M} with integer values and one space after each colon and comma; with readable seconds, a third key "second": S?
{"hour": 7, "minute": 24}
